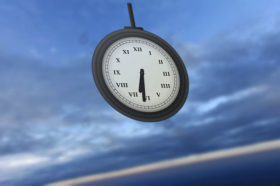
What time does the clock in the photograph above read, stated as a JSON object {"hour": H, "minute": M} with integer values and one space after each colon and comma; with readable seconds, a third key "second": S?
{"hour": 6, "minute": 31}
